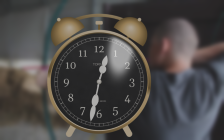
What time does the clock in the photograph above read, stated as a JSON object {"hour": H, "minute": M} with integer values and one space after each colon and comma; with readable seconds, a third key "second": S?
{"hour": 12, "minute": 32}
